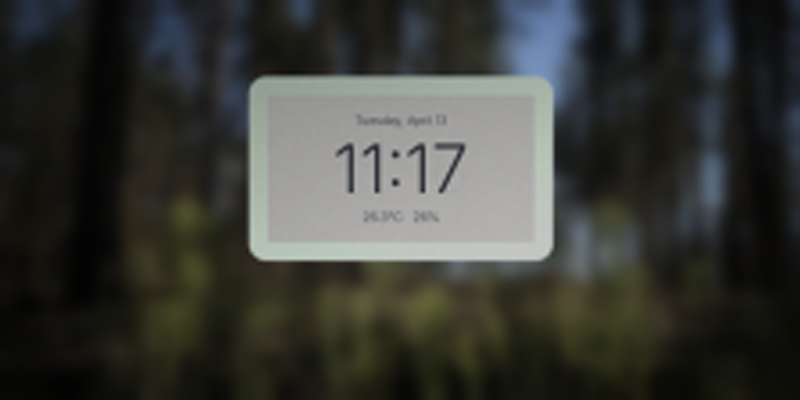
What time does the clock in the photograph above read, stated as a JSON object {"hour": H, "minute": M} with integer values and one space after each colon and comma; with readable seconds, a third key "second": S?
{"hour": 11, "minute": 17}
